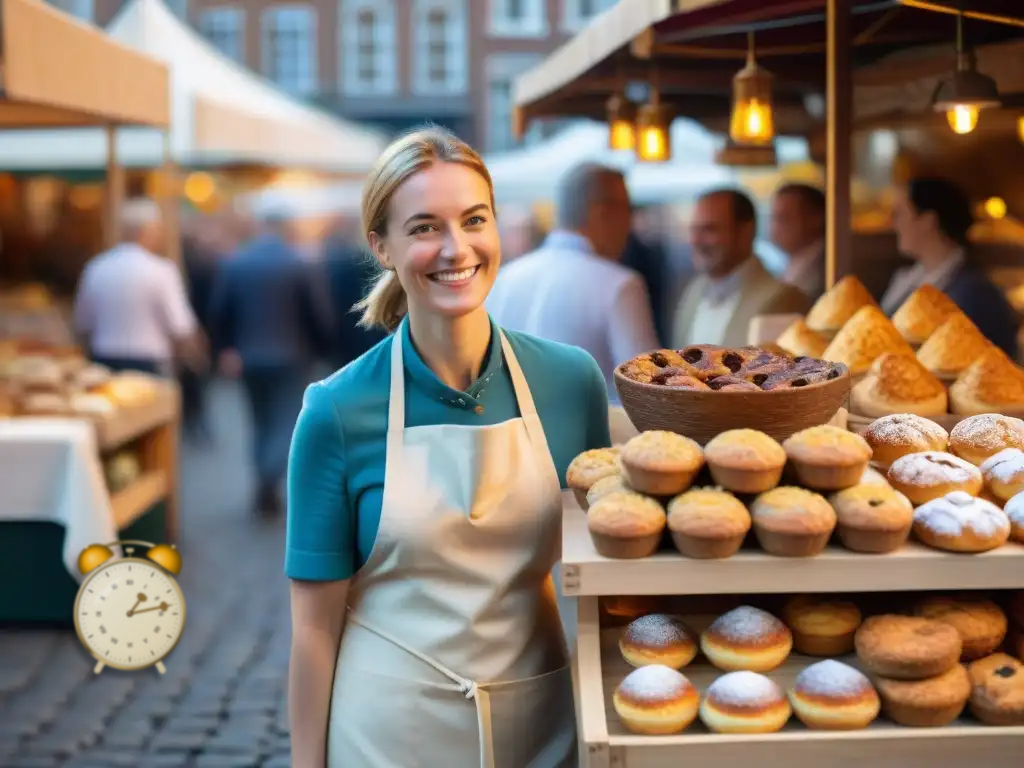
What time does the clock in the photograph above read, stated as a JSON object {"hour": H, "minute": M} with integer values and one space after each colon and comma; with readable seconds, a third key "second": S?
{"hour": 1, "minute": 13}
